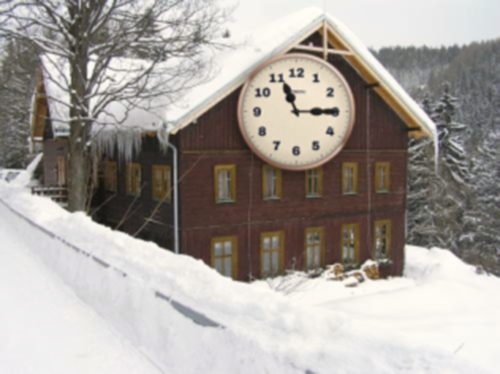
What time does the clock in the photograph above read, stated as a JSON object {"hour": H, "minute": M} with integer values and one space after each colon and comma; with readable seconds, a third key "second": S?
{"hour": 11, "minute": 15}
